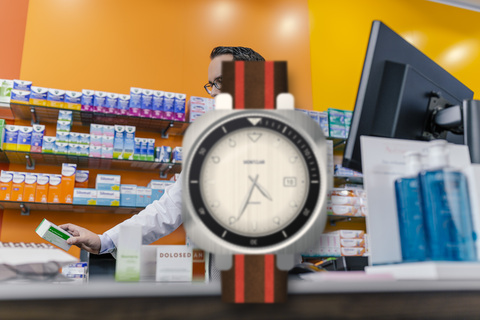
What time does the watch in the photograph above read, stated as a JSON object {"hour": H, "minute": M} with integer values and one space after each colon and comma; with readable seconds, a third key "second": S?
{"hour": 4, "minute": 34}
